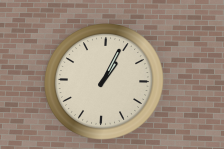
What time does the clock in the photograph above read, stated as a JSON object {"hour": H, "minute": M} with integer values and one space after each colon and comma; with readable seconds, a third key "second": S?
{"hour": 1, "minute": 4}
